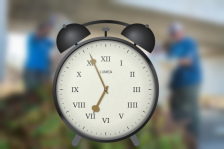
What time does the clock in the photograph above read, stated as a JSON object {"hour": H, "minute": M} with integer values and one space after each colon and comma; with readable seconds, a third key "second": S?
{"hour": 6, "minute": 56}
